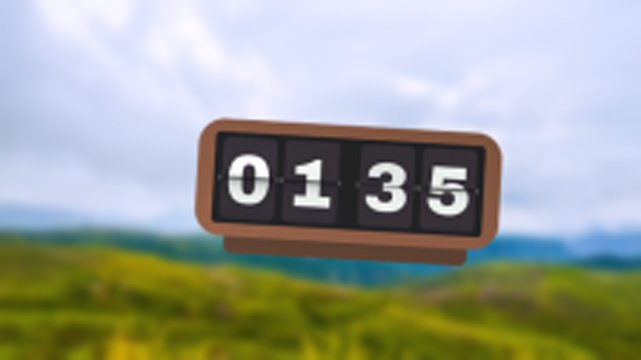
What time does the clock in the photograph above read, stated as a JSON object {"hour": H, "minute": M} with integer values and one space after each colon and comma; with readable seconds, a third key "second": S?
{"hour": 1, "minute": 35}
